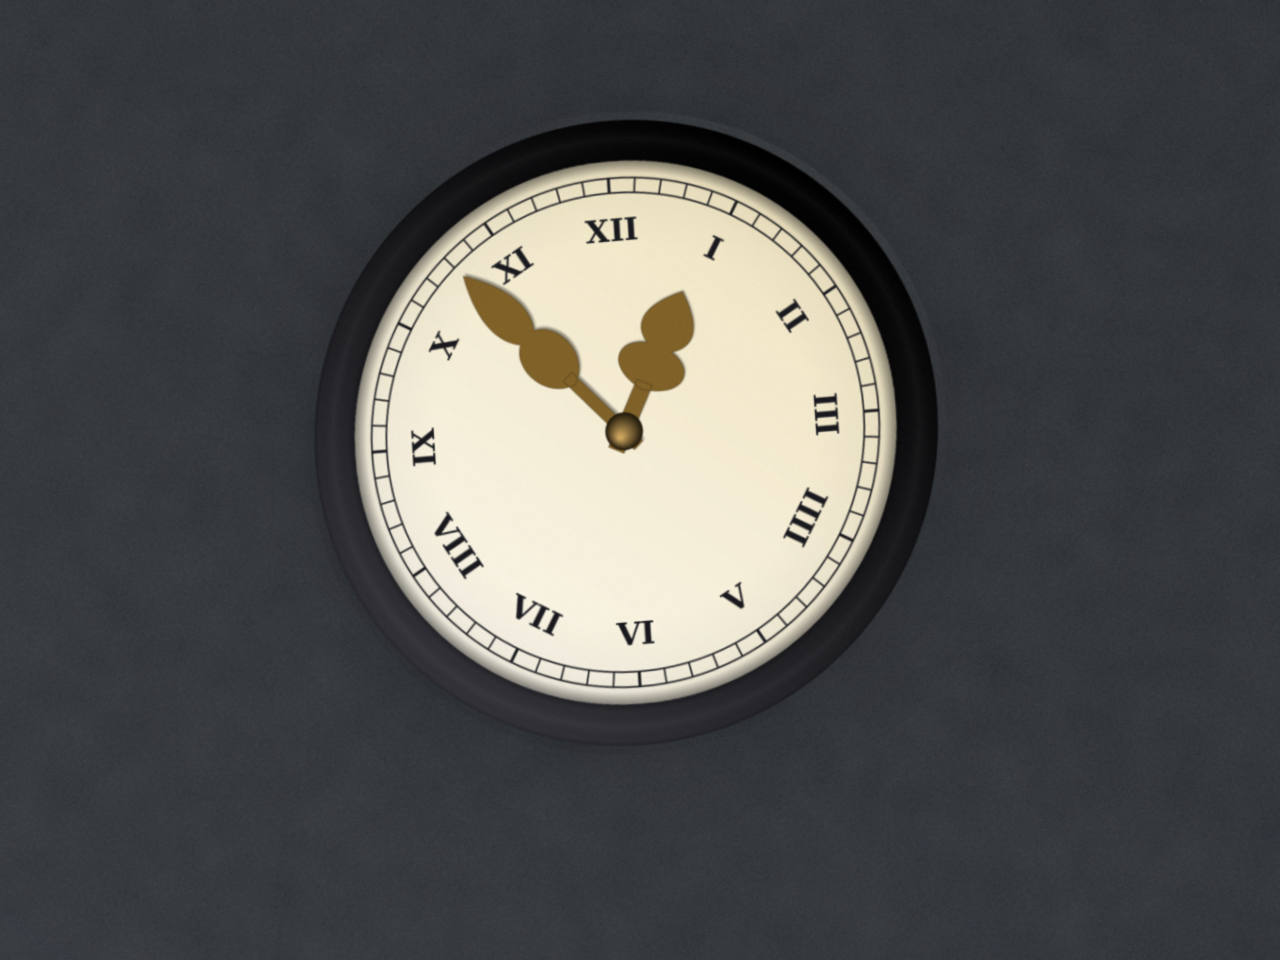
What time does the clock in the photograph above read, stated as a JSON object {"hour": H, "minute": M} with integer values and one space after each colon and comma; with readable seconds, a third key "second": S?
{"hour": 12, "minute": 53}
